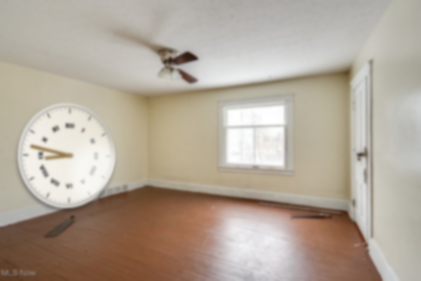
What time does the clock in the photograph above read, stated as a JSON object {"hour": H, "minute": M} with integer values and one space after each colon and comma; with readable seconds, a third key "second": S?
{"hour": 8, "minute": 47}
